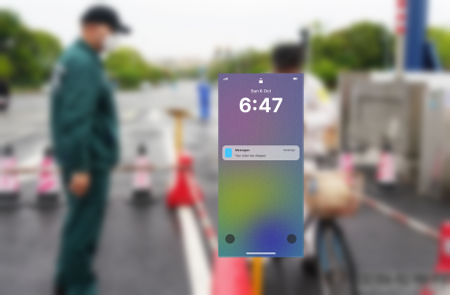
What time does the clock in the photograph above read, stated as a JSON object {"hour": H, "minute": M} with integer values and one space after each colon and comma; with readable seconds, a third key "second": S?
{"hour": 6, "minute": 47}
